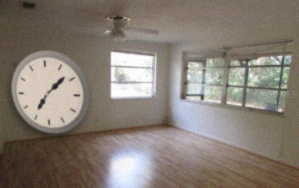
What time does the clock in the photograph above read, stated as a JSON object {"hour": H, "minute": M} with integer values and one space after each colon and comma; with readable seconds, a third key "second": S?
{"hour": 7, "minute": 8}
